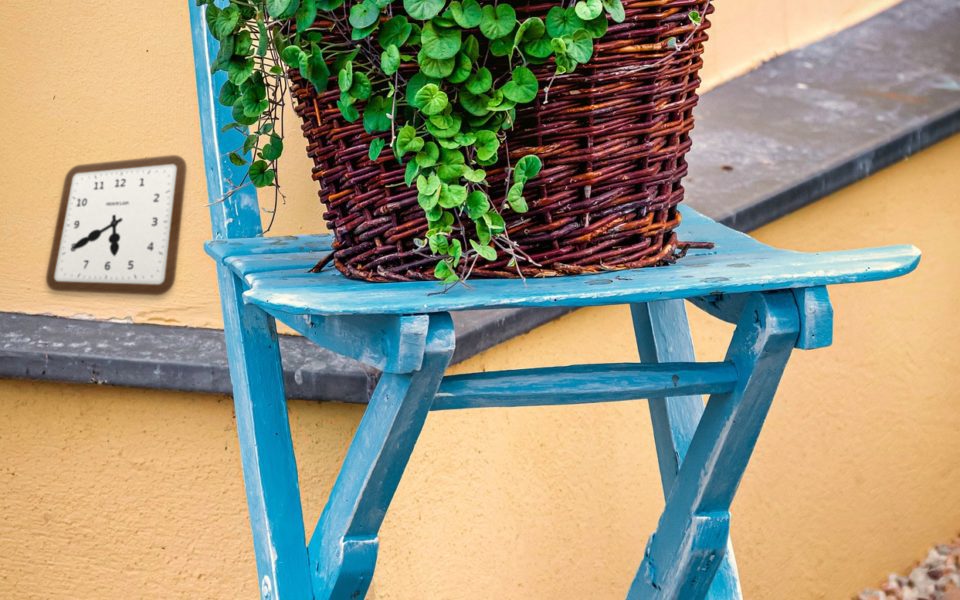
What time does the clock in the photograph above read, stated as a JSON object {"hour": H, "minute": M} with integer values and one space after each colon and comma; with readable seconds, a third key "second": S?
{"hour": 5, "minute": 40}
